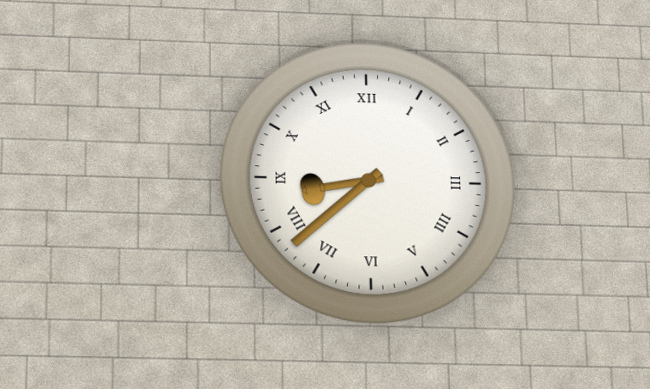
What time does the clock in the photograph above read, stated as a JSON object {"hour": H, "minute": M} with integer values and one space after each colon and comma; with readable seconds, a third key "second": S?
{"hour": 8, "minute": 38}
